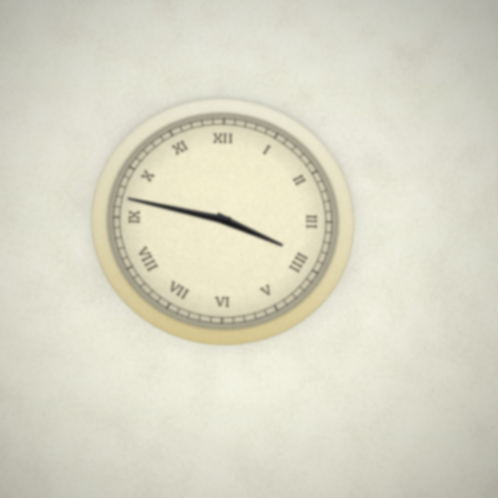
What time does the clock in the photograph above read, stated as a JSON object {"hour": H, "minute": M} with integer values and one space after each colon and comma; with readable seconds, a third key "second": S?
{"hour": 3, "minute": 47}
